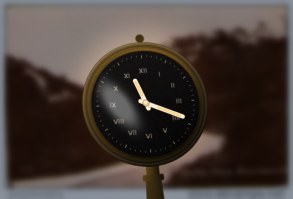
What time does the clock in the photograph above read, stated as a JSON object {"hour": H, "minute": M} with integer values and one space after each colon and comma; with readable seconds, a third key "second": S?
{"hour": 11, "minute": 19}
